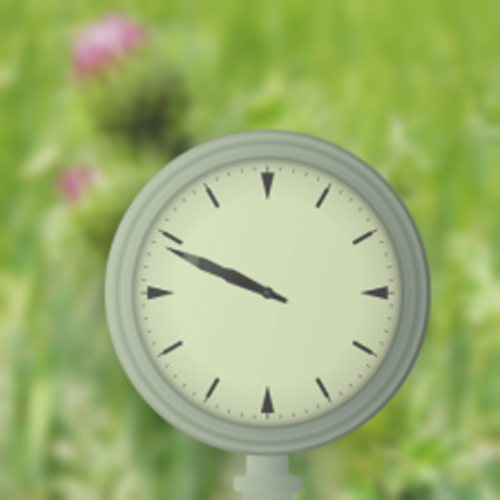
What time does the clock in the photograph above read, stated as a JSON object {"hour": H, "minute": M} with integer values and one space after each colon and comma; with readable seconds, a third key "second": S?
{"hour": 9, "minute": 49}
